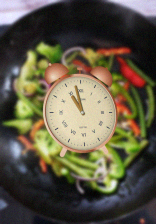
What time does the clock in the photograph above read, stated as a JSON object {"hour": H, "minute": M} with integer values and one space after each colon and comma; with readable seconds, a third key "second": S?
{"hour": 10, "minute": 58}
